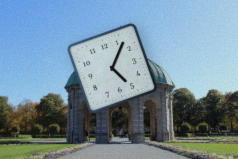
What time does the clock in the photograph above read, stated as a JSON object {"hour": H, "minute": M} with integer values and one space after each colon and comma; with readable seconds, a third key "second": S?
{"hour": 5, "minute": 7}
